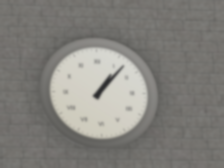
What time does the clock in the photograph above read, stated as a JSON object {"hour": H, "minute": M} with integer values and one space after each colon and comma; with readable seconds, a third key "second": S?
{"hour": 1, "minute": 7}
